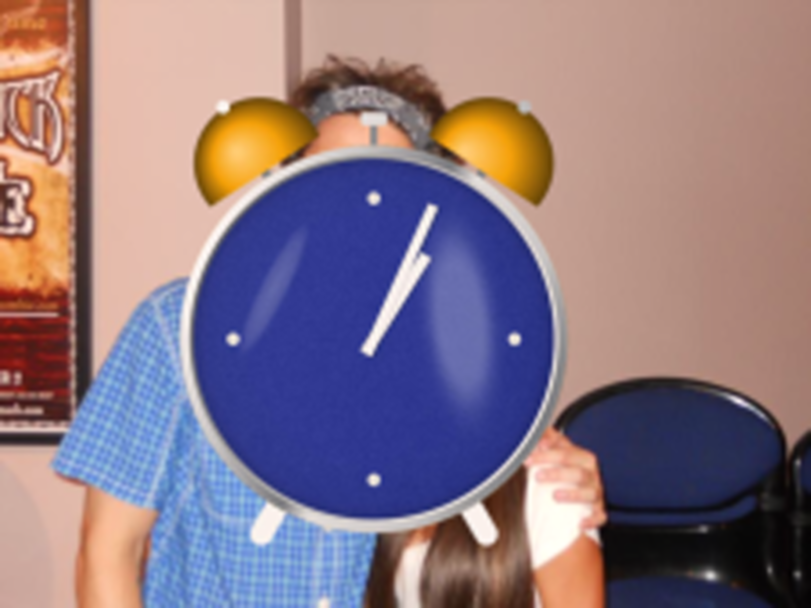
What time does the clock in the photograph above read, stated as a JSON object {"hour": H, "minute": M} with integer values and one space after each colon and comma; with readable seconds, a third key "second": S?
{"hour": 1, "minute": 4}
